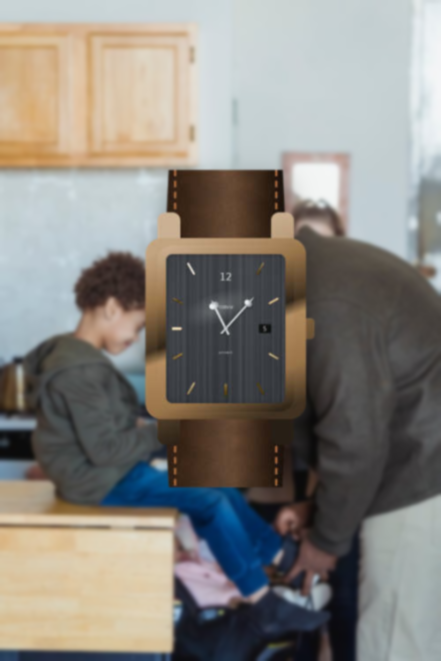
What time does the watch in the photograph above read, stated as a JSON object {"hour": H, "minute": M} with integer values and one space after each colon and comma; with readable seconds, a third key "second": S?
{"hour": 11, "minute": 7}
